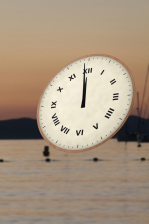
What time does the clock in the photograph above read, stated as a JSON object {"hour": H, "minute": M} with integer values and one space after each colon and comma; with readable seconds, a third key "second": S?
{"hour": 11, "minute": 59}
